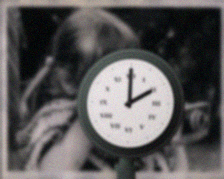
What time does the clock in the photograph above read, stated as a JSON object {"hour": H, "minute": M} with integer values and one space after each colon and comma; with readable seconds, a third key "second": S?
{"hour": 2, "minute": 0}
